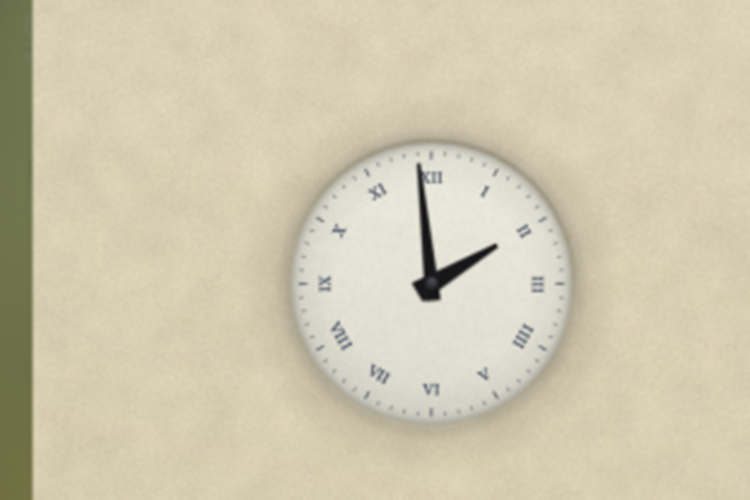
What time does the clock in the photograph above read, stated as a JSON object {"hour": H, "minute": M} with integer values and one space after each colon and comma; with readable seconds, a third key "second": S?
{"hour": 1, "minute": 59}
